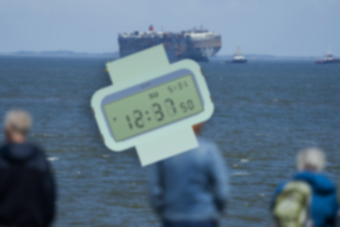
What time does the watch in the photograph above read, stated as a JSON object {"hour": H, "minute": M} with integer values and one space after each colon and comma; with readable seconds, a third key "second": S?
{"hour": 12, "minute": 37}
